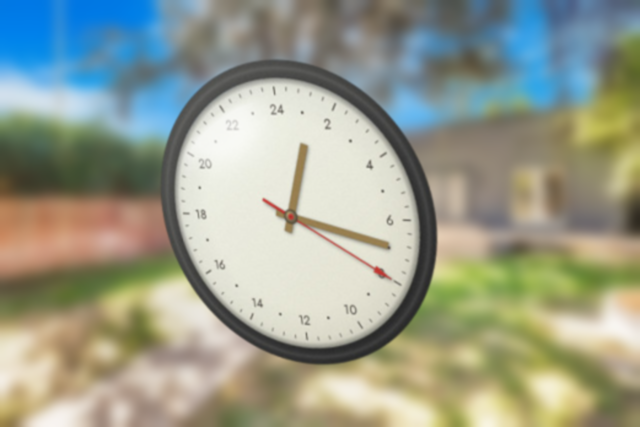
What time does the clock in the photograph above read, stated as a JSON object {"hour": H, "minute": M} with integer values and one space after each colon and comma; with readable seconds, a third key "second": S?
{"hour": 1, "minute": 17, "second": 20}
